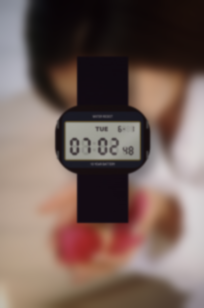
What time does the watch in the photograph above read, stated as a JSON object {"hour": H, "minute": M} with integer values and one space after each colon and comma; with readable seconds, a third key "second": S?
{"hour": 7, "minute": 2}
